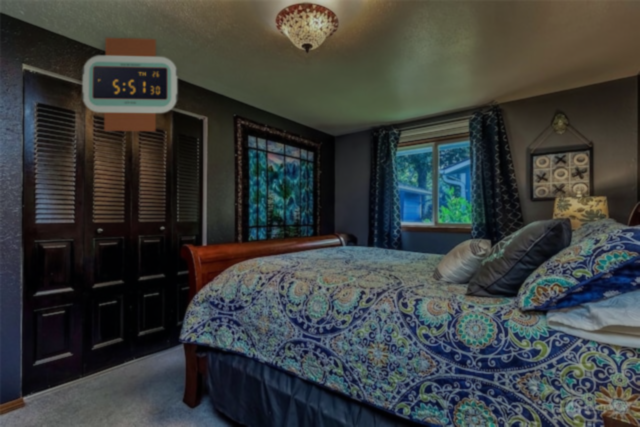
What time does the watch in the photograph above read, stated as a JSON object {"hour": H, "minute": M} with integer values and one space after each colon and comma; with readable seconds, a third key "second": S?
{"hour": 5, "minute": 51}
